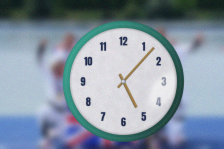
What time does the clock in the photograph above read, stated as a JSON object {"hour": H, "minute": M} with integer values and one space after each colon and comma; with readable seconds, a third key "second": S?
{"hour": 5, "minute": 7}
